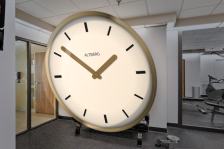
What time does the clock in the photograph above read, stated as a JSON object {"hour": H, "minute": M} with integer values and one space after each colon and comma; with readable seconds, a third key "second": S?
{"hour": 1, "minute": 52}
